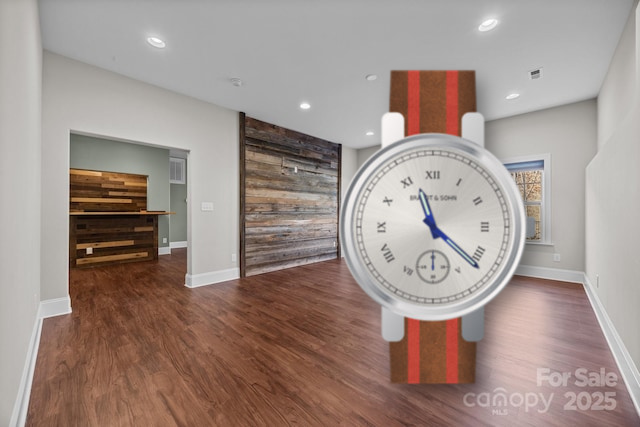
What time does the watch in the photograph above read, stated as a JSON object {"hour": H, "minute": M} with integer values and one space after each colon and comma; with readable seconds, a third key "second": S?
{"hour": 11, "minute": 22}
